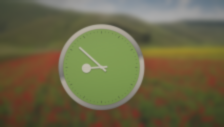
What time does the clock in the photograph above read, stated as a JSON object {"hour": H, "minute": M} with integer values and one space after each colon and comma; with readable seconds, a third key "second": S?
{"hour": 8, "minute": 52}
